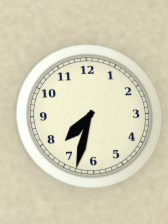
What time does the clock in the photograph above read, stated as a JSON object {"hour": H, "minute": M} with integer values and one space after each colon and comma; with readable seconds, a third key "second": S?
{"hour": 7, "minute": 33}
